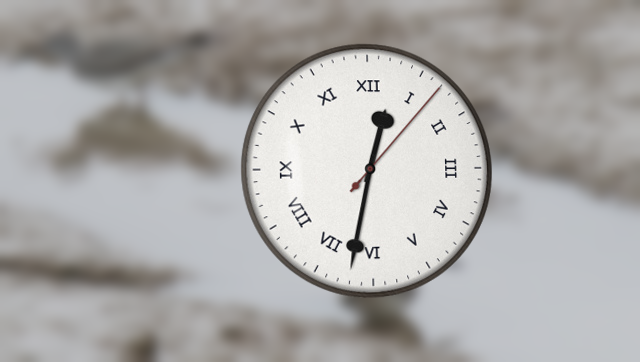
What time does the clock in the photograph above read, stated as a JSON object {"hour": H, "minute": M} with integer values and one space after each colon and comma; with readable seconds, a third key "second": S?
{"hour": 12, "minute": 32, "second": 7}
